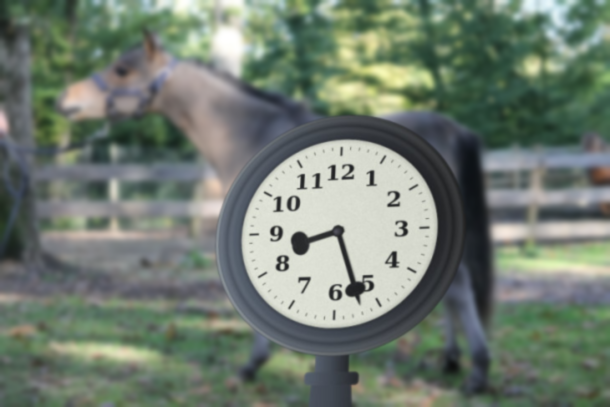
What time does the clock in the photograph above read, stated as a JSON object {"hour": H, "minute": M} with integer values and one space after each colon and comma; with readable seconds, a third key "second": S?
{"hour": 8, "minute": 27}
